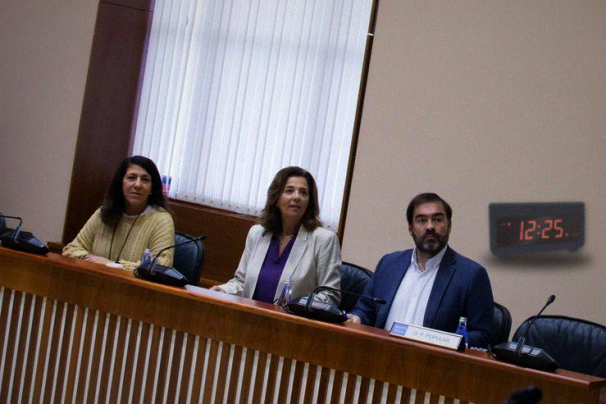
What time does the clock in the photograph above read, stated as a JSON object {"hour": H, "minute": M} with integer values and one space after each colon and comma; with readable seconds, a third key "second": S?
{"hour": 12, "minute": 25}
